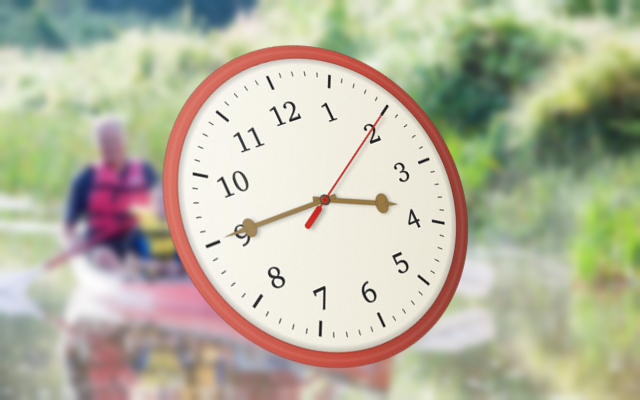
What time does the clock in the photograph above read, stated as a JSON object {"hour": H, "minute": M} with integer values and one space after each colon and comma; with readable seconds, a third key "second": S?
{"hour": 3, "minute": 45, "second": 10}
